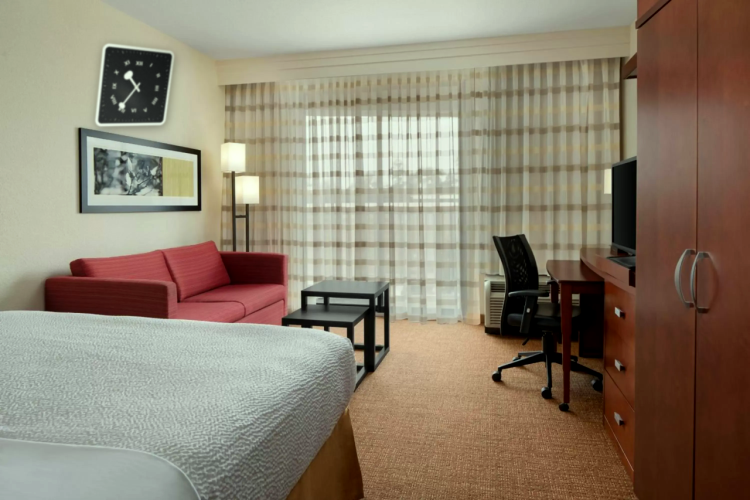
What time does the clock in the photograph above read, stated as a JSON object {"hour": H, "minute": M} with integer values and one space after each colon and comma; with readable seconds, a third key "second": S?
{"hour": 10, "minute": 36}
